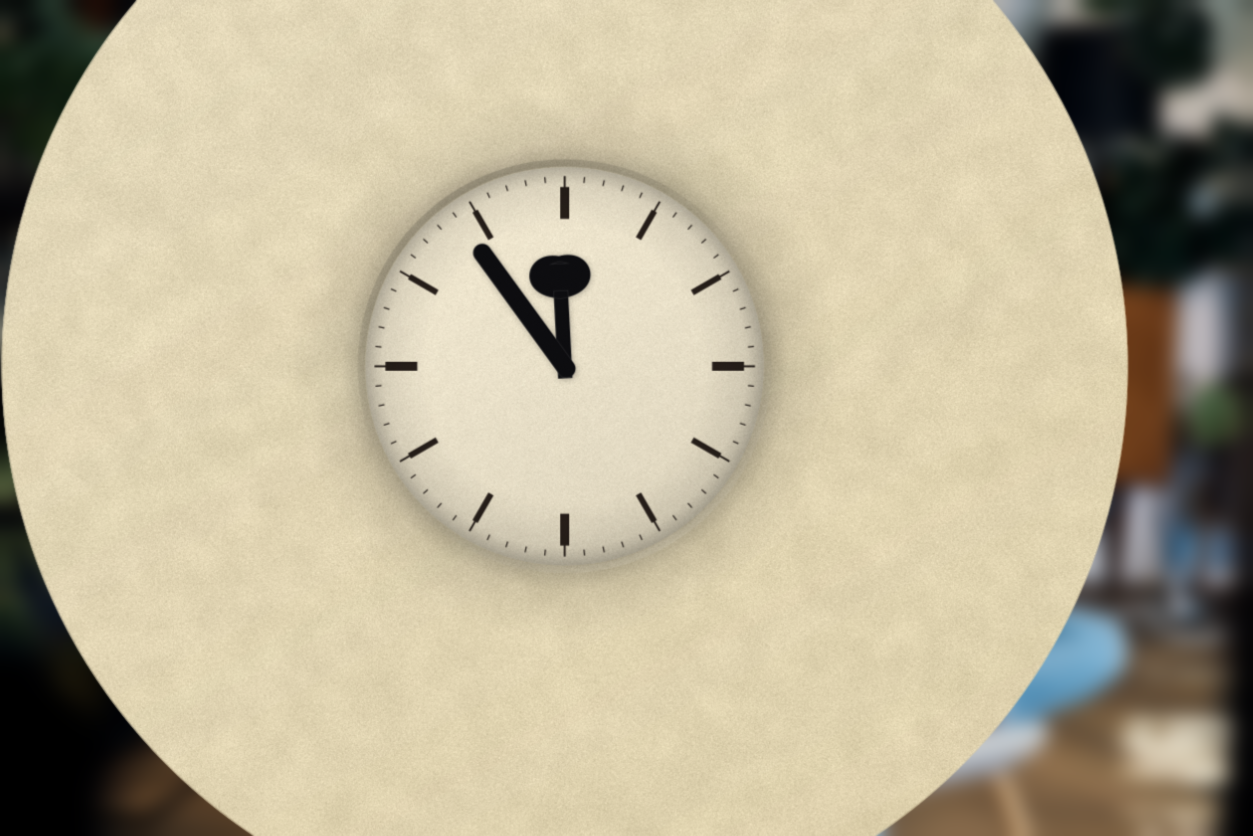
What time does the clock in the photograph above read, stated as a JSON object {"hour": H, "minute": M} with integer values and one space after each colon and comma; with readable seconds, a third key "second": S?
{"hour": 11, "minute": 54}
